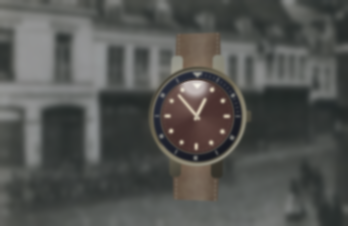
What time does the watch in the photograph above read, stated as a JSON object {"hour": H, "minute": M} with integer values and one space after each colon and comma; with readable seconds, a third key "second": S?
{"hour": 12, "minute": 53}
